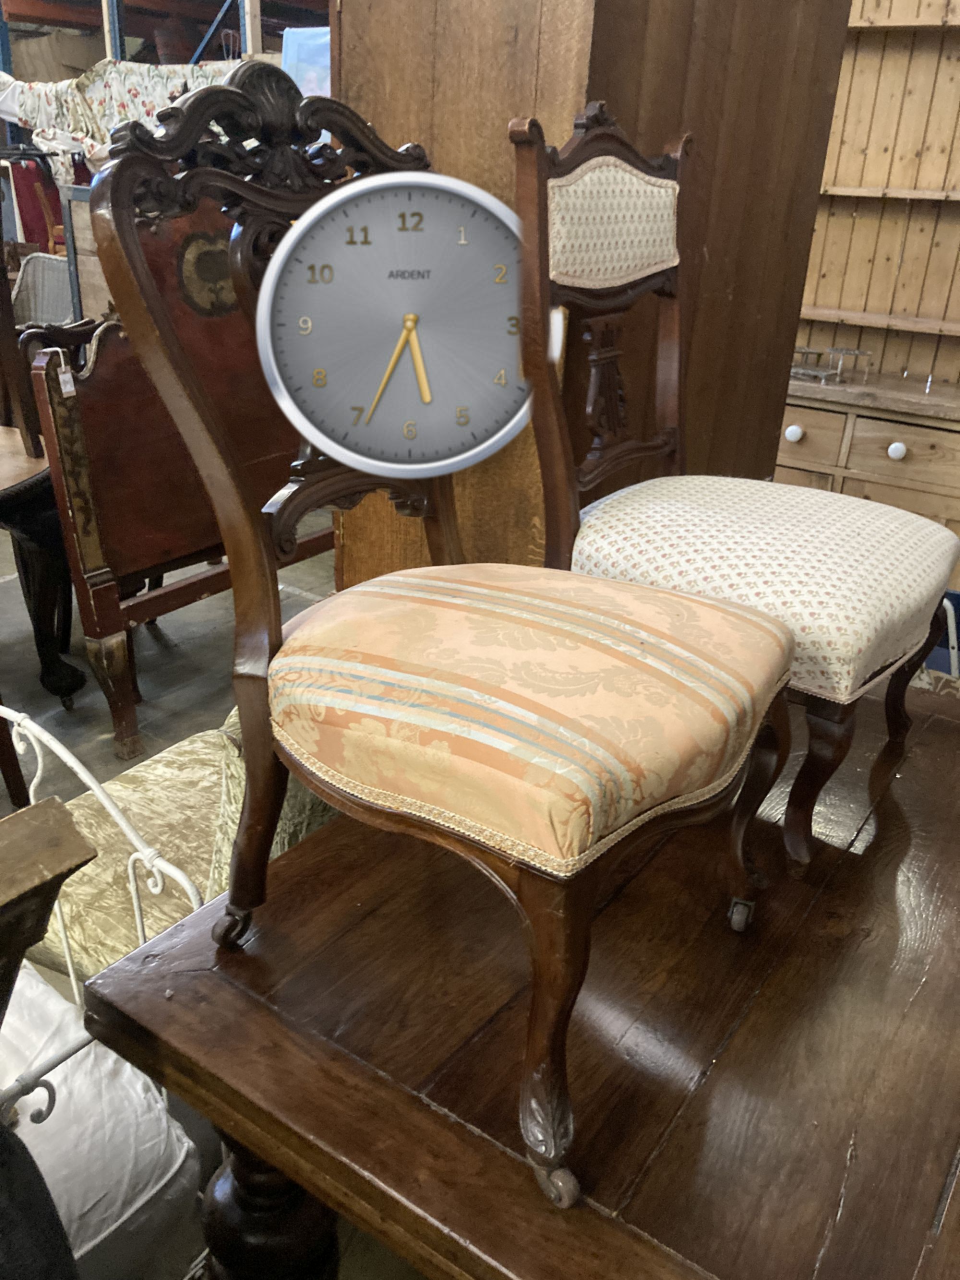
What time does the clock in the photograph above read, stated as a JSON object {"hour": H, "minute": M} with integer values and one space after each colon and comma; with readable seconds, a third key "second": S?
{"hour": 5, "minute": 34}
